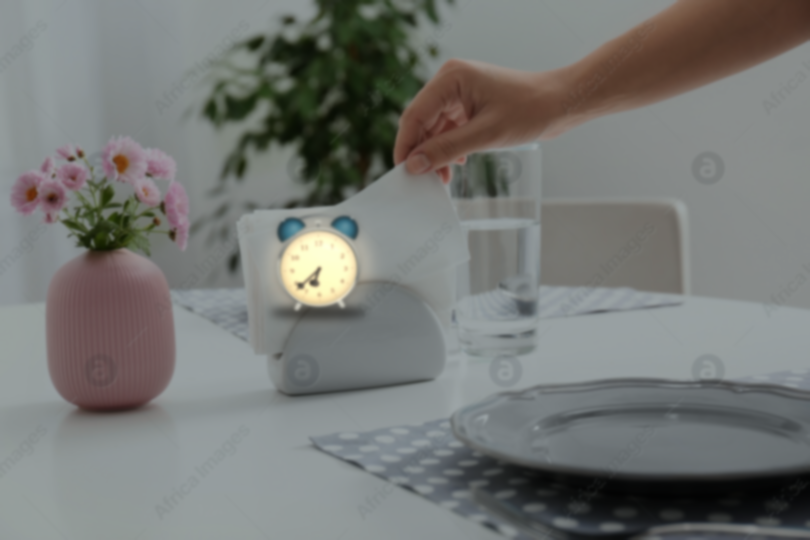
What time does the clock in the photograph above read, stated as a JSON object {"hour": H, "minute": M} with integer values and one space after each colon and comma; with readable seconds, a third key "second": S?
{"hour": 6, "minute": 38}
